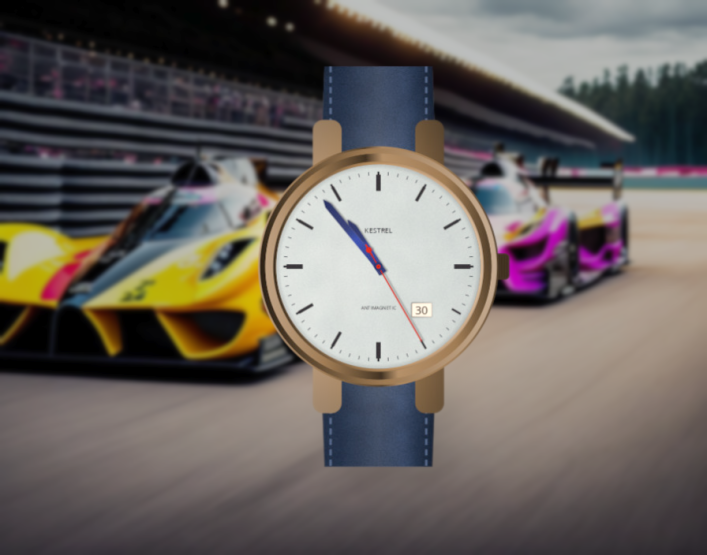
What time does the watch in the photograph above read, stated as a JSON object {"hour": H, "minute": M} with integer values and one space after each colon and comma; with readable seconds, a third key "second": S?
{"hour": 10, "minute": 53, "second": 25}
